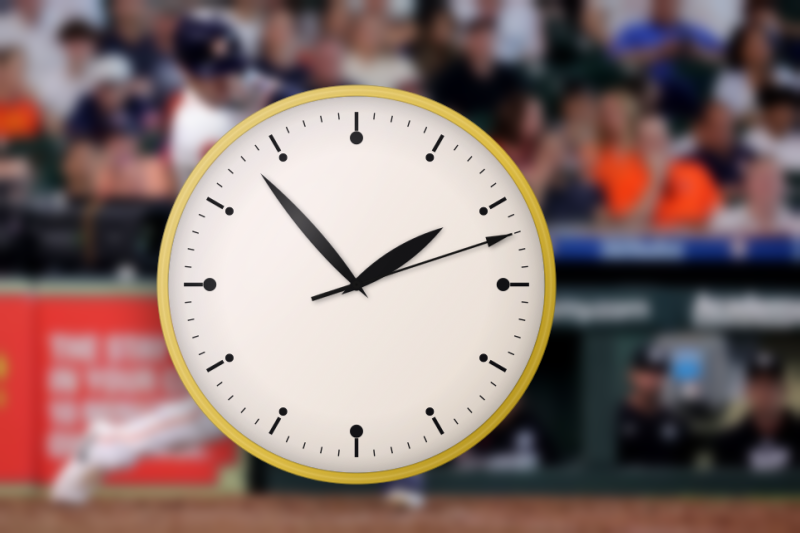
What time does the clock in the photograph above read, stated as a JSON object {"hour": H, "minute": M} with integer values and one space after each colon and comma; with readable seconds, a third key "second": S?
{"hour": 1, "minute": 53, "second": 12}
